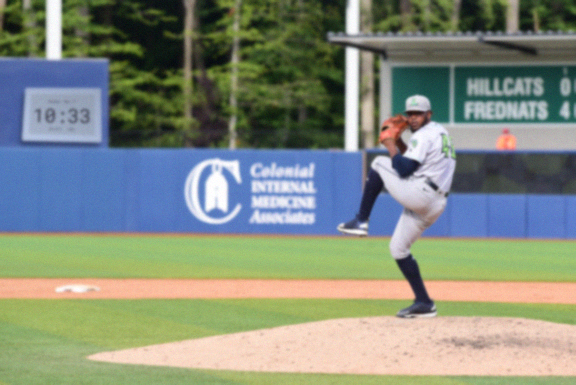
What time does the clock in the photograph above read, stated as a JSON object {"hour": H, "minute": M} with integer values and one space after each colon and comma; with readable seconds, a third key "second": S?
{"hour": 10, "minute": 33}
